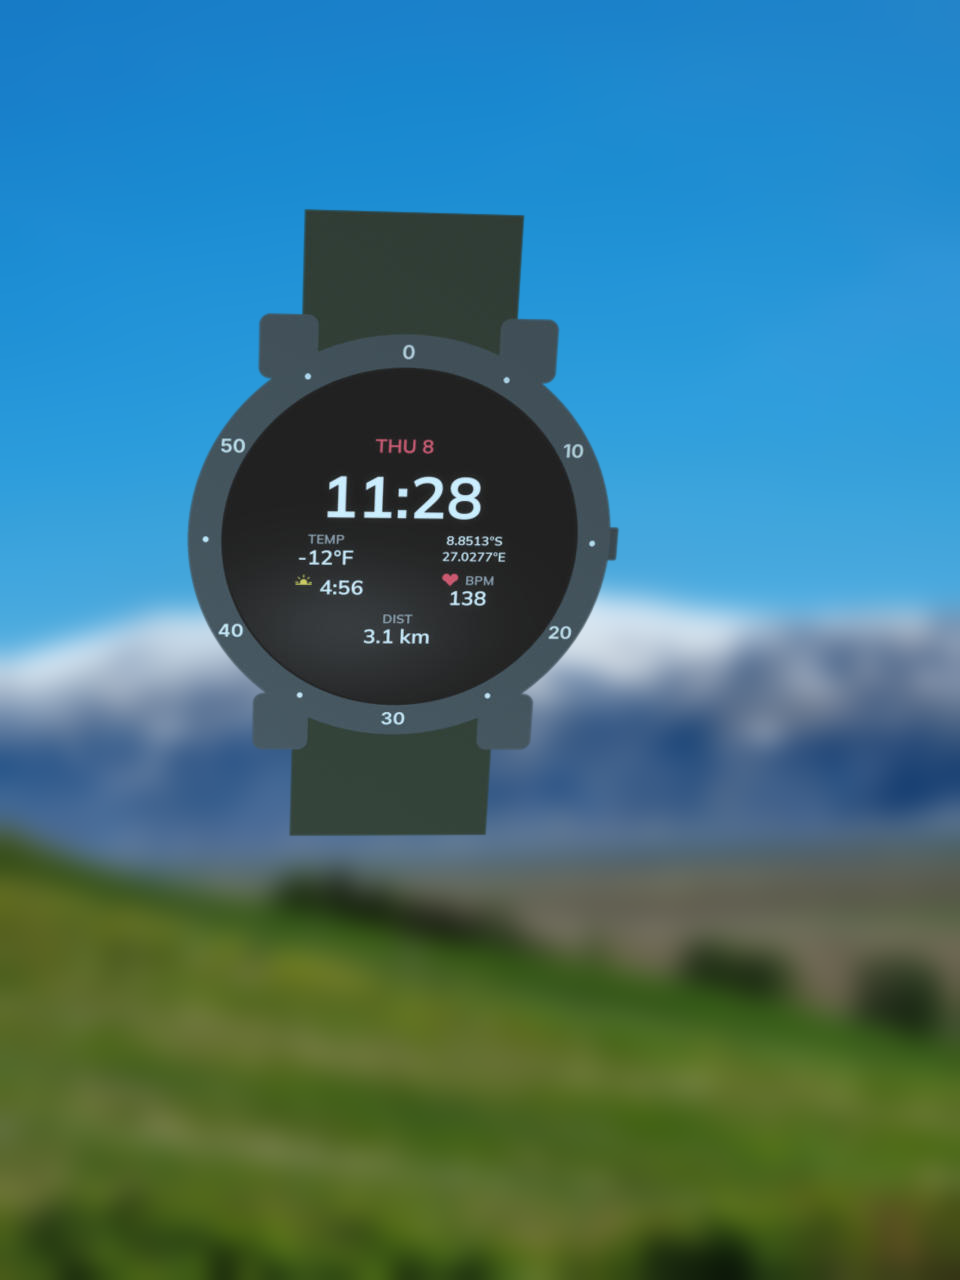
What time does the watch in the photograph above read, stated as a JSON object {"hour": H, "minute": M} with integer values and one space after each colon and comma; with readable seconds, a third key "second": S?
{"hour": 11, "minute": 28}
